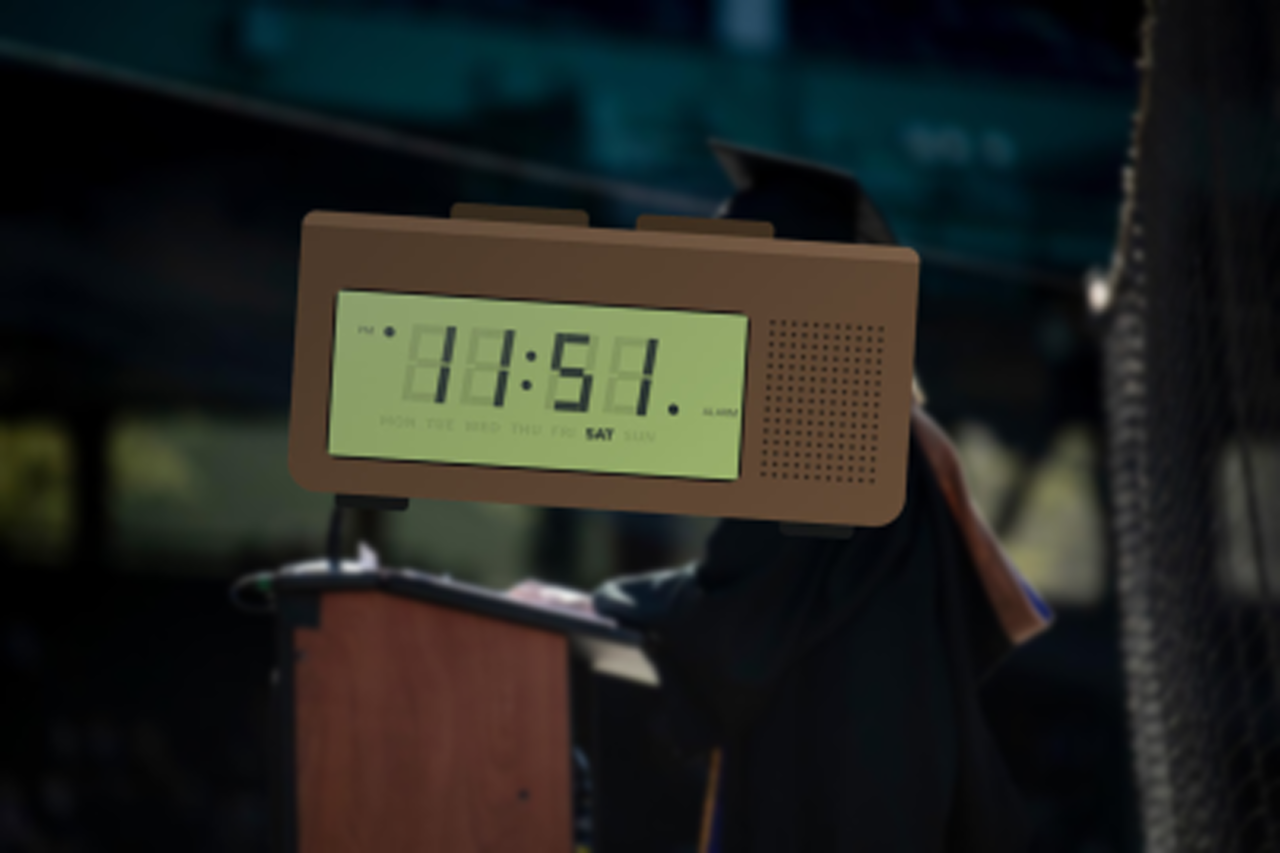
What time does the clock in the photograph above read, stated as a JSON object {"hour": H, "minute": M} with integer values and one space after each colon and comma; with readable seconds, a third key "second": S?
{"hour": 11, "minute": 51}
